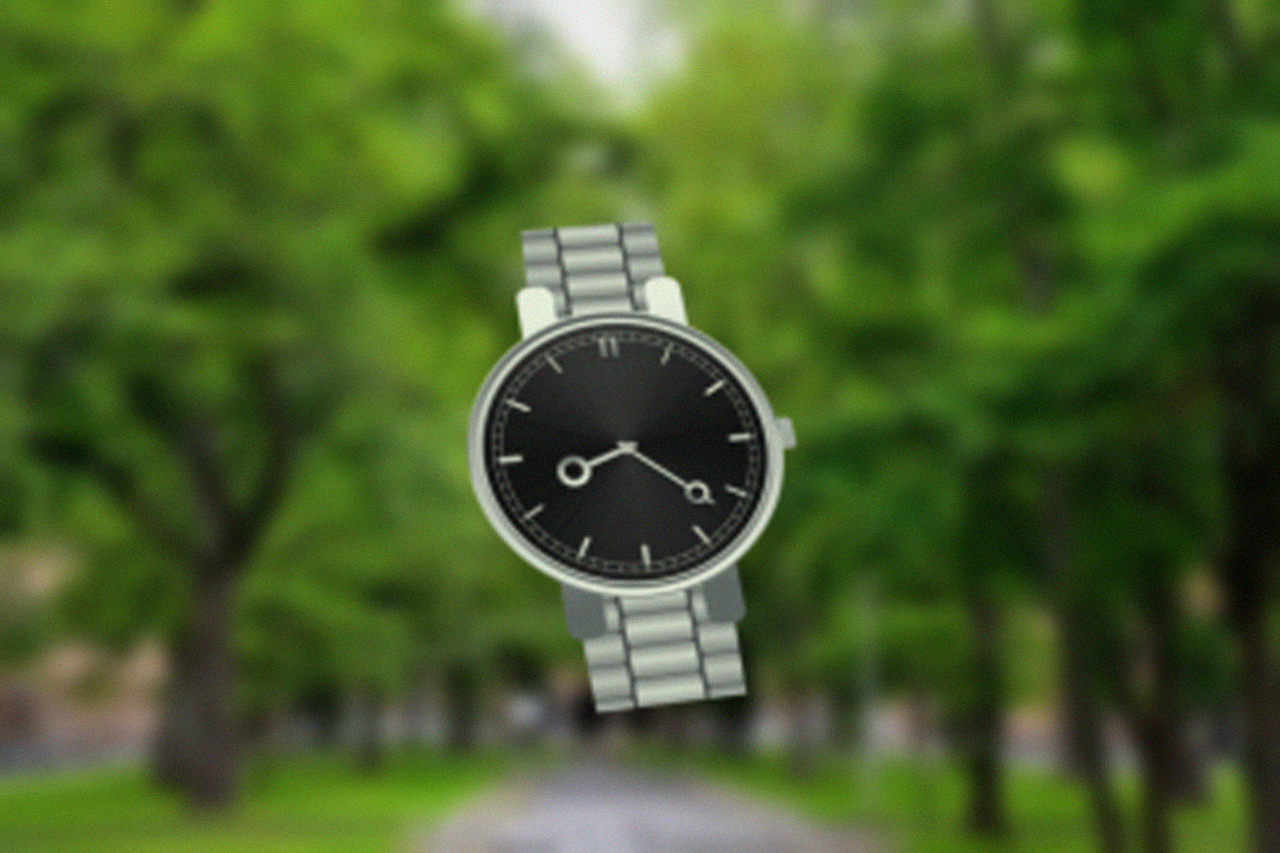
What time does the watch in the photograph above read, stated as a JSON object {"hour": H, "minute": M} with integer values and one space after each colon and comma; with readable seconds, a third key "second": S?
{"hour": 8, "minute": 22}
